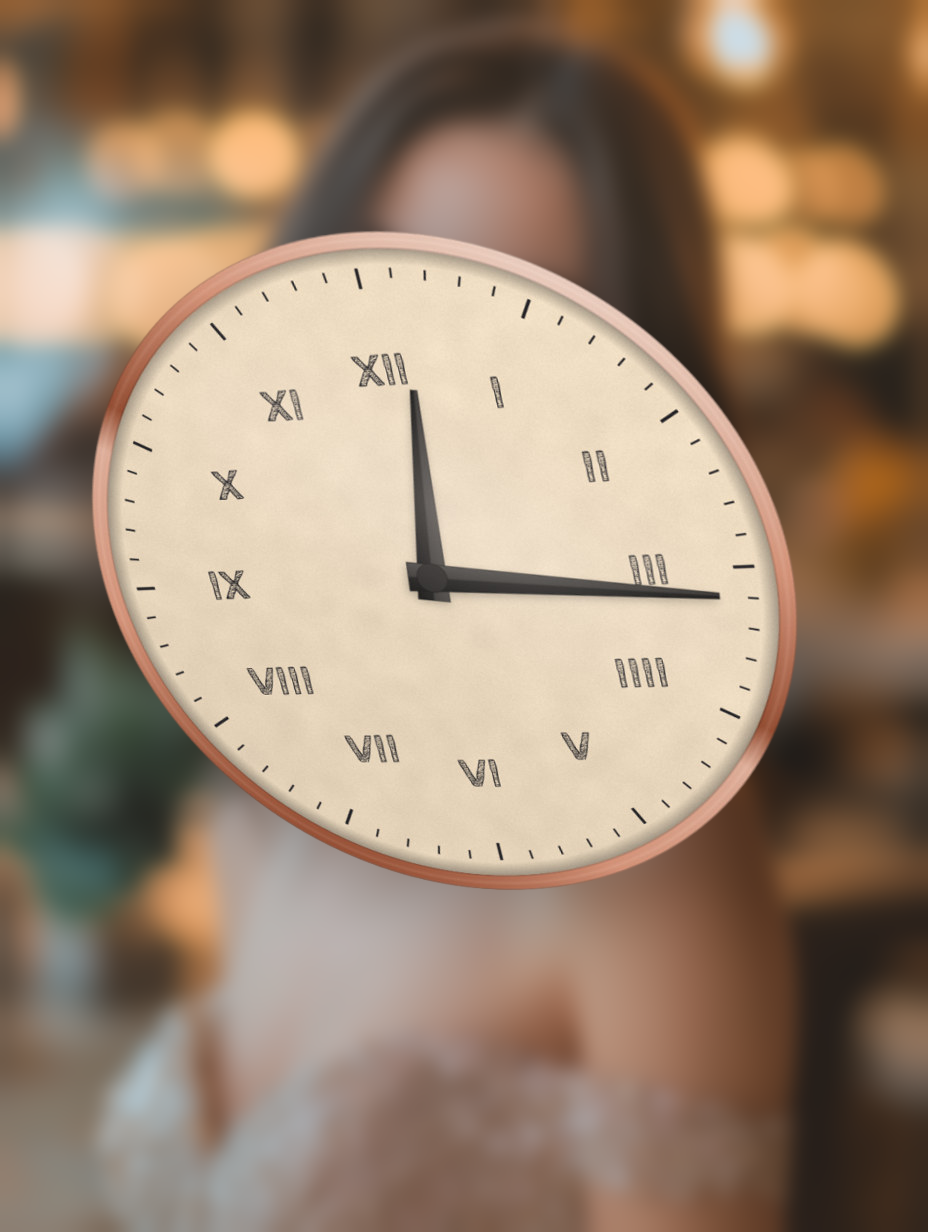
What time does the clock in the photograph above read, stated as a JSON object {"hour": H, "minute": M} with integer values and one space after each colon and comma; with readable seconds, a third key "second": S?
{"hour": 12, "minute": 16}
